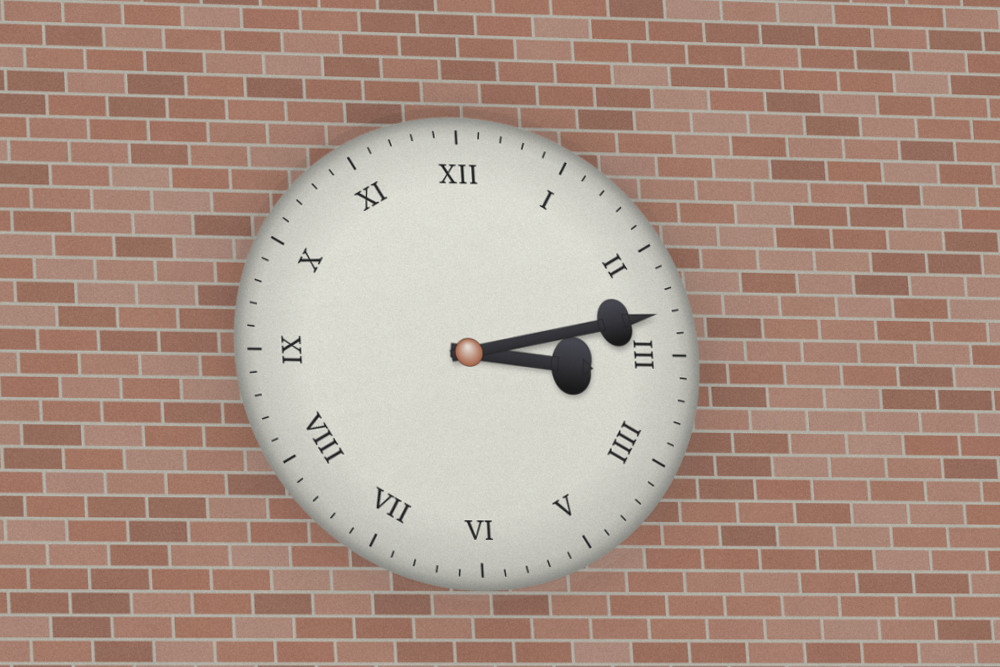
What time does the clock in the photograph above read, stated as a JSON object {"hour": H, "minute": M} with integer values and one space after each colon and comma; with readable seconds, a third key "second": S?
{"hour": 3, "minute": 13}
